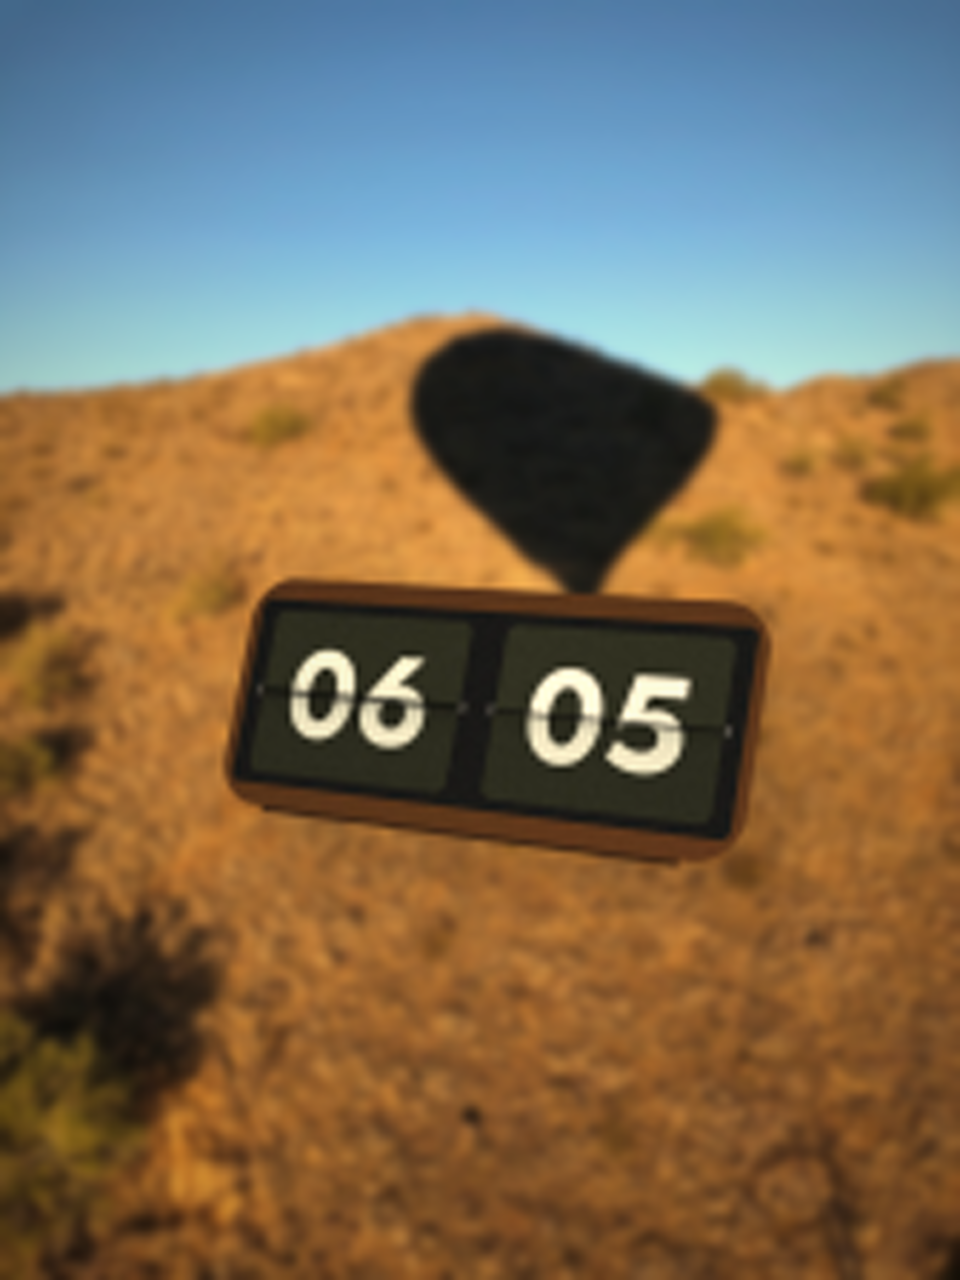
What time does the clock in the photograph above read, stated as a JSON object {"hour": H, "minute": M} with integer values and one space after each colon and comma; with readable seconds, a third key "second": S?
{"hour": 6, "minute": 5}
